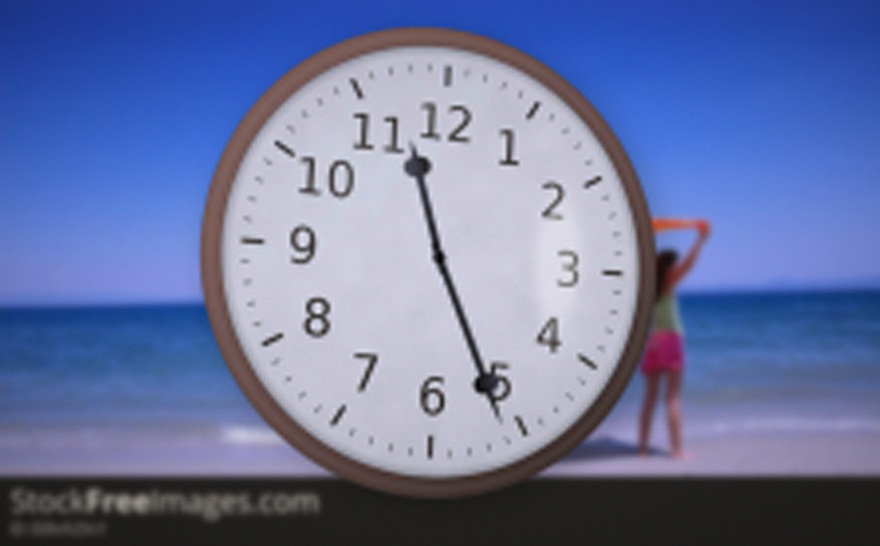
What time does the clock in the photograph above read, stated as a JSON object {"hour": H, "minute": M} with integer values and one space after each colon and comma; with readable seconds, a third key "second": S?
{"hour": 11, "minute": 26}
